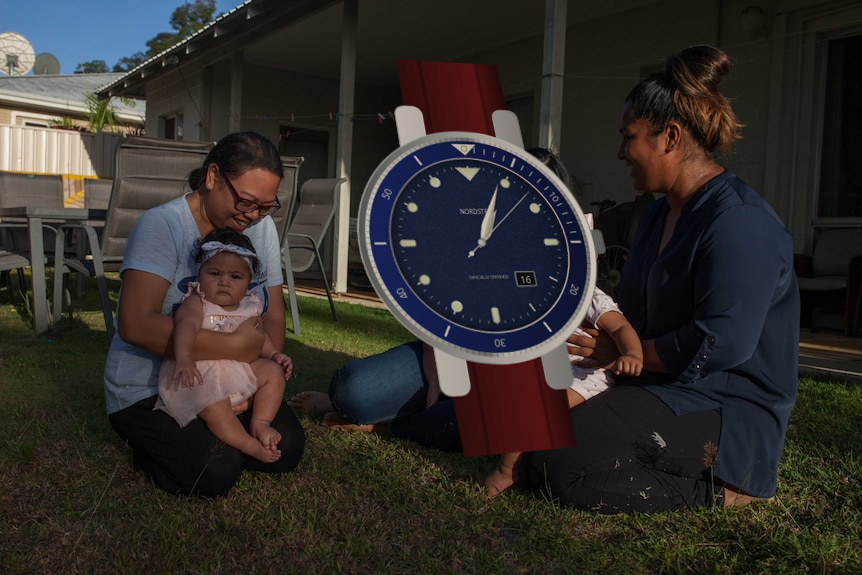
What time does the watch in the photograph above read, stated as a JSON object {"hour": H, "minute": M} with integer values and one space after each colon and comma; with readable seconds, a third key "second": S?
{"hour": 1, "minute": 4, "second": 8}
